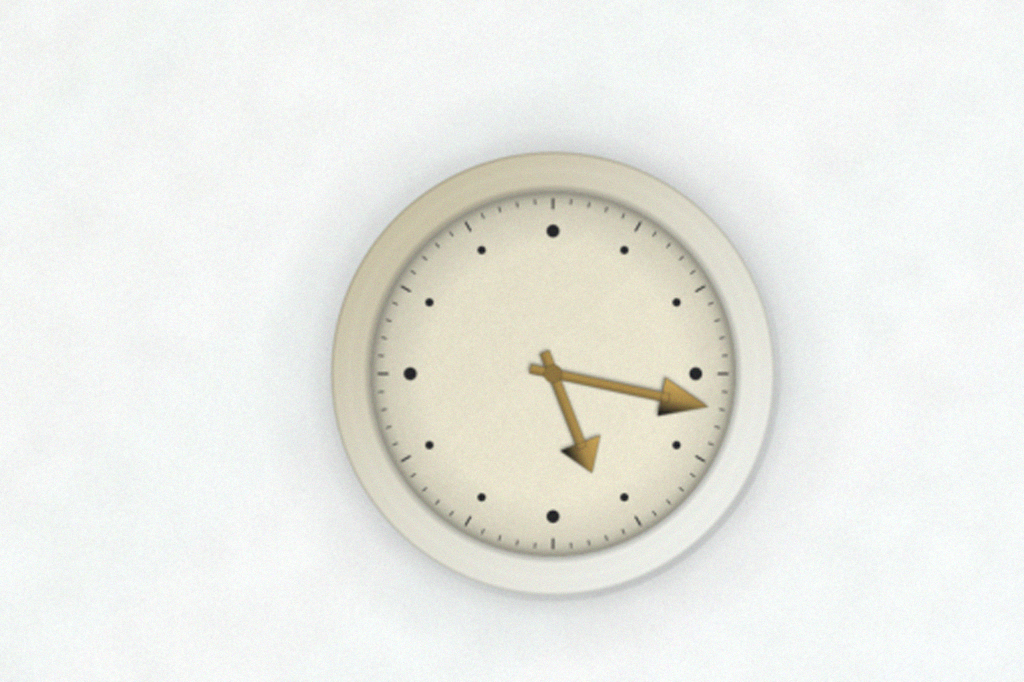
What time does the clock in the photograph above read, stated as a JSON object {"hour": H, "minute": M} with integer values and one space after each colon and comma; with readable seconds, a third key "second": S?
{"hour": 5, "minute": 17}
